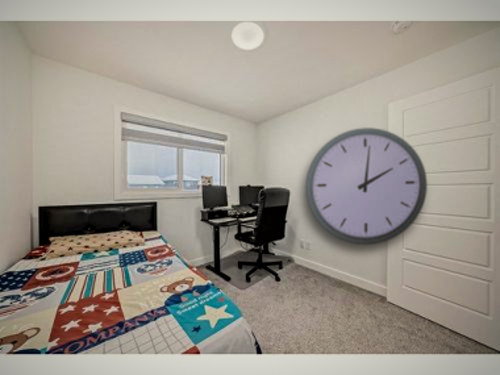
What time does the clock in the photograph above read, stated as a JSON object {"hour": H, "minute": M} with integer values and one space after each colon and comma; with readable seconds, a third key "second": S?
{"hour": 2, "minute": 1}
